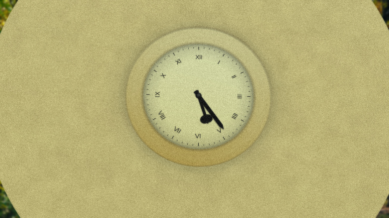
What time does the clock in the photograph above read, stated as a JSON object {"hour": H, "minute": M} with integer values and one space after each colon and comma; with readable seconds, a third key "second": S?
{"hour": 5, "minute": 24}
